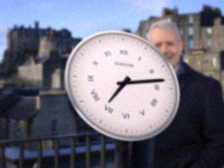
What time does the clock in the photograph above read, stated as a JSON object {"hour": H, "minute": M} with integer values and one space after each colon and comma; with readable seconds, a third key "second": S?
{"hour": 7, "minute": 13}
